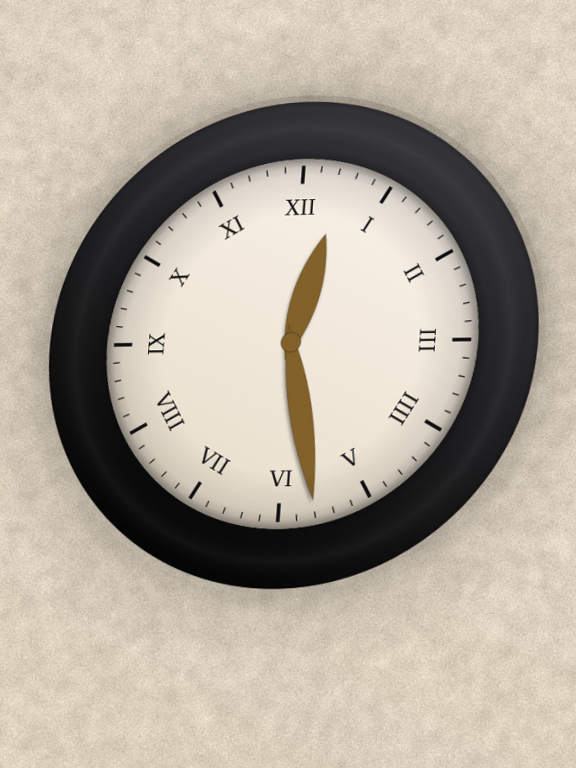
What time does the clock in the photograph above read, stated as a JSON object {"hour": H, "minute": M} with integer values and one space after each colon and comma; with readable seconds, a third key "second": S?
{"hour": 12, "minute": 28}
